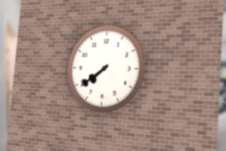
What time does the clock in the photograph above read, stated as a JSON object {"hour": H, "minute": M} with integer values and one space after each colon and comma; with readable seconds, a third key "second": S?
{"hour": 7, "minute": 39}
